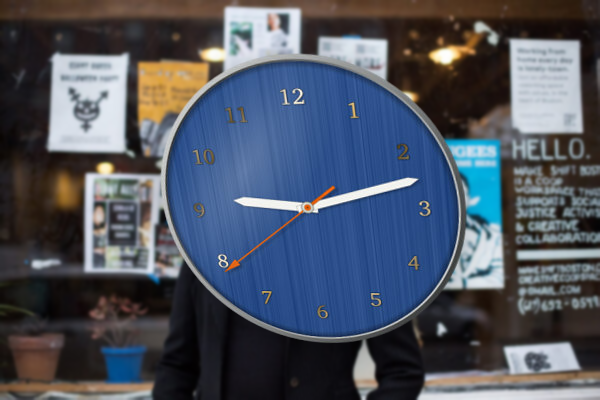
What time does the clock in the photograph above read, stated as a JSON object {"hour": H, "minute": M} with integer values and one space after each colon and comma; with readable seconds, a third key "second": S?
{"hour": 9, "minute": 12, "second": 39}
